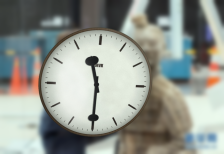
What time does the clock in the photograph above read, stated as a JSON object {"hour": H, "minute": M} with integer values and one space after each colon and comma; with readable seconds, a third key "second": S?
{"hour": 11, "minute": 30}
